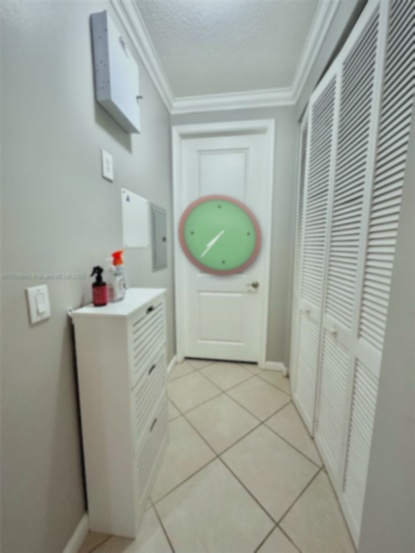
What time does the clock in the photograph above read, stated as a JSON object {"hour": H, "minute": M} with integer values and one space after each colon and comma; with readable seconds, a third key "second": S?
{"hour": 7, "minute": 37}
